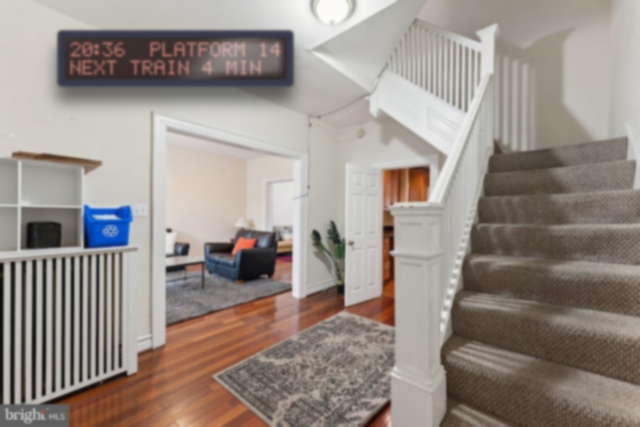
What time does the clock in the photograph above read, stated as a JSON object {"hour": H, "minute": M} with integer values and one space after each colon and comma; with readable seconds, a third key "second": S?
{"hour": 20, "minute": 36}
